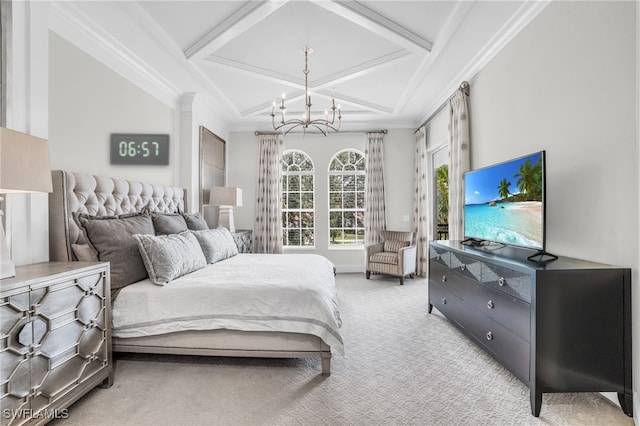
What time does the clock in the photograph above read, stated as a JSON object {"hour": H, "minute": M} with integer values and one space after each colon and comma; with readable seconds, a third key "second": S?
{"hour": 6, "minute": 57}
